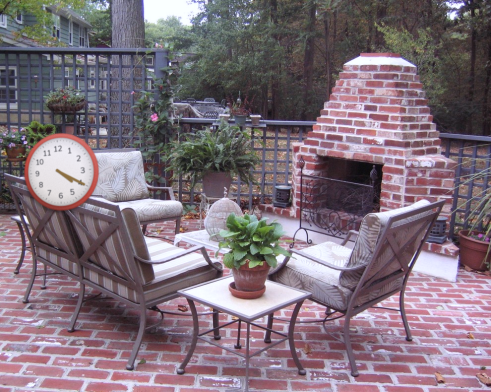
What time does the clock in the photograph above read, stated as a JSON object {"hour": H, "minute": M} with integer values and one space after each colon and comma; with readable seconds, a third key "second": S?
{"hour": 4, "minute": 20}
